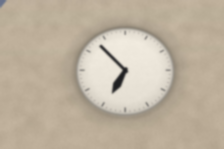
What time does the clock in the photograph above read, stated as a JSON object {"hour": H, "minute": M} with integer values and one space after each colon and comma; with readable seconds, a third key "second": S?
{"hour": 6, "minute": 53}
